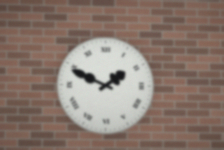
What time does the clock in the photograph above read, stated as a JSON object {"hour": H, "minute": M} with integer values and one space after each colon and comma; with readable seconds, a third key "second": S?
{"hour": 1, "minute": 49}
